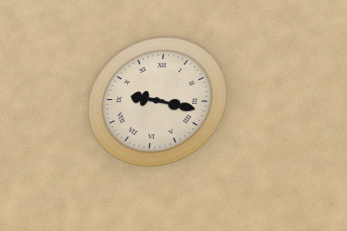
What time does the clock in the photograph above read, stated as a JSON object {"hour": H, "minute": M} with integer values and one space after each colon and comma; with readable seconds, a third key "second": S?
{"hour": 9, "minute": 17}
